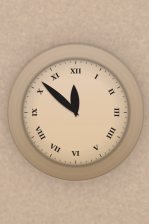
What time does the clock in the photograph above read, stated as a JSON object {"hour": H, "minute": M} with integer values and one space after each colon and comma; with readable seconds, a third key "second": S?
{"hour": 11, "minute": 52}
